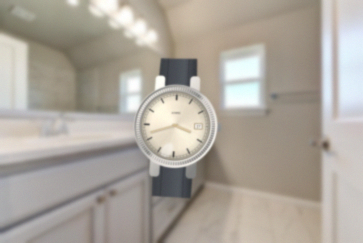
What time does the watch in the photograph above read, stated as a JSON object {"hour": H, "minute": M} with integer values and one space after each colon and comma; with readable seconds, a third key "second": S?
{"hour": 3, "minute": 42}
